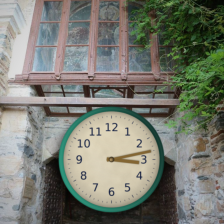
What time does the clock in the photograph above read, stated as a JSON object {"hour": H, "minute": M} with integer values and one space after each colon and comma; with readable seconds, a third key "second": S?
{"hour": 3, "minute": 13}
